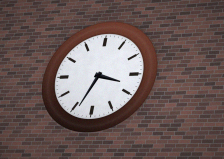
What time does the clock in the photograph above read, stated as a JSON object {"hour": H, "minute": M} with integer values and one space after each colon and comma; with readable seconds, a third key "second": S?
{"hour": 3, "minute": 34}
